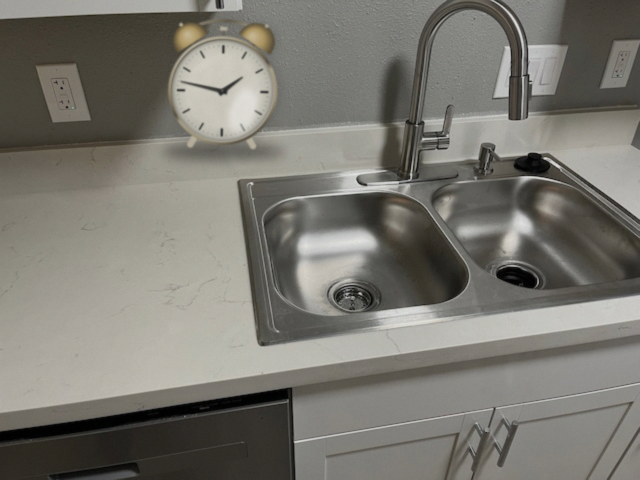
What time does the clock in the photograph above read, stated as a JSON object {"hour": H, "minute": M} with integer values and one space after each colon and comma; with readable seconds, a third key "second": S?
{"hour": 1, "minute": 47}
